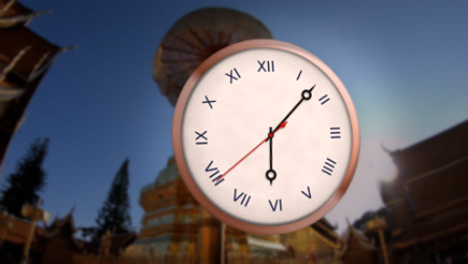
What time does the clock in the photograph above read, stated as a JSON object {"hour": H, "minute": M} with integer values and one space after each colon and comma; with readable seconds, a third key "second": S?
{"hour": 6, "minute": 7, "second": 39}
